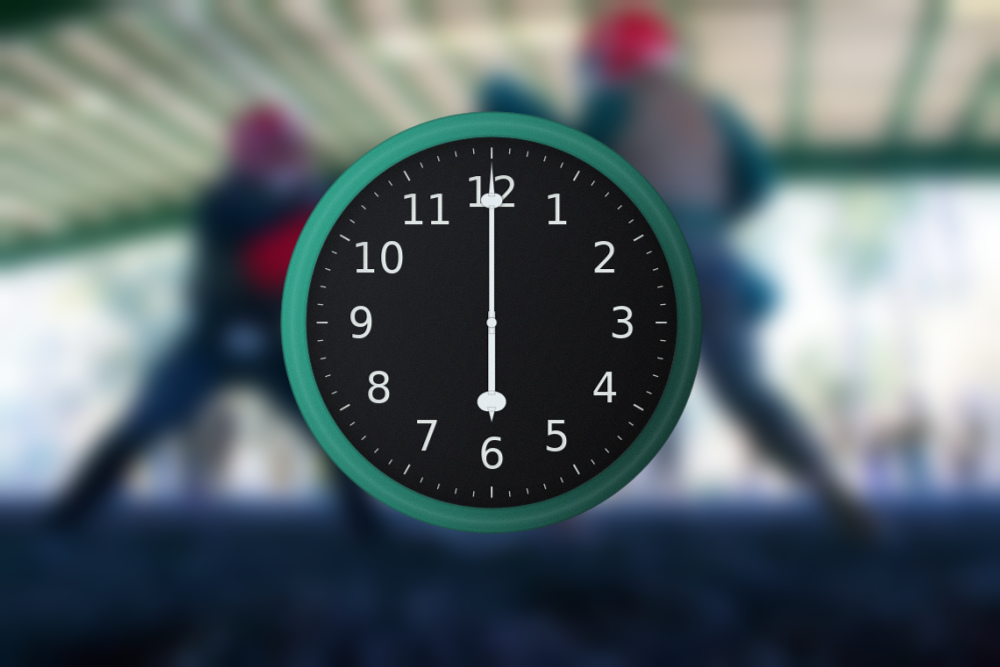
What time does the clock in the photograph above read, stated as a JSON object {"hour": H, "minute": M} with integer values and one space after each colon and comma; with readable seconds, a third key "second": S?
{"hour": 6, "minute": 0}
